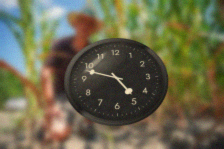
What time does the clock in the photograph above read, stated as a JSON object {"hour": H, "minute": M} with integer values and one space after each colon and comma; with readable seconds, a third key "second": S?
{"hour": 4, "minute": 48}
